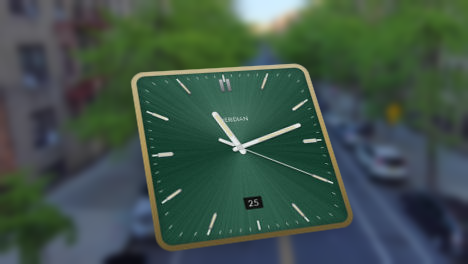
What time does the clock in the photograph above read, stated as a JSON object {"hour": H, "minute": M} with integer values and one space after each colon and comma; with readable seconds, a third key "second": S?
{"hour": 11, "minute": 12, "second": 20}
